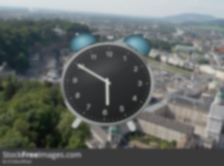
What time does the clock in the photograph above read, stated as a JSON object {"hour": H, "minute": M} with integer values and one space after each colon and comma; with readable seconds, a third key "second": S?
{"hour": 5, "minute": 50}
